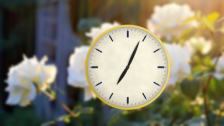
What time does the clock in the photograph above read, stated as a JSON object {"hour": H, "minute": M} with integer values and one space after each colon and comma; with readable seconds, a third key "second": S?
{"hour": 7, "minute": 4}
